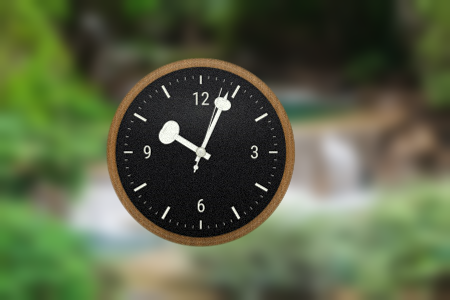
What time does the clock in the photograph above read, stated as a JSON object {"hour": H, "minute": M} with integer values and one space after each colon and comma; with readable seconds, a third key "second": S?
{"hour": 10, "minute": 4, "second": 3}
